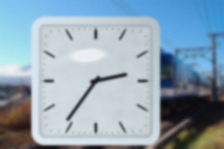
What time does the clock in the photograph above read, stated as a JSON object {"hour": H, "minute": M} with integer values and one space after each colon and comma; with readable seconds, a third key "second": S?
{"hour": 2, "minute": 36}
